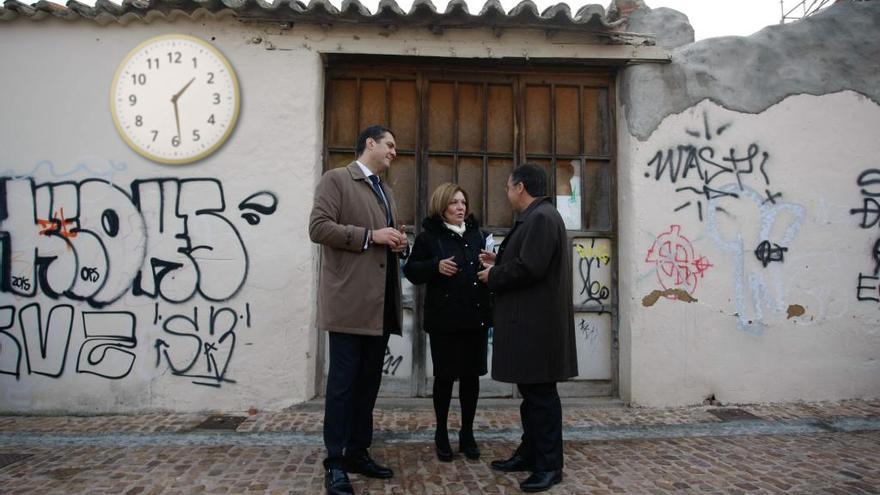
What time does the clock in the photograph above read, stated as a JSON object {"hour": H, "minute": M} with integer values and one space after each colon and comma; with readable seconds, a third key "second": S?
{"hour": 1, "minute": 29}
